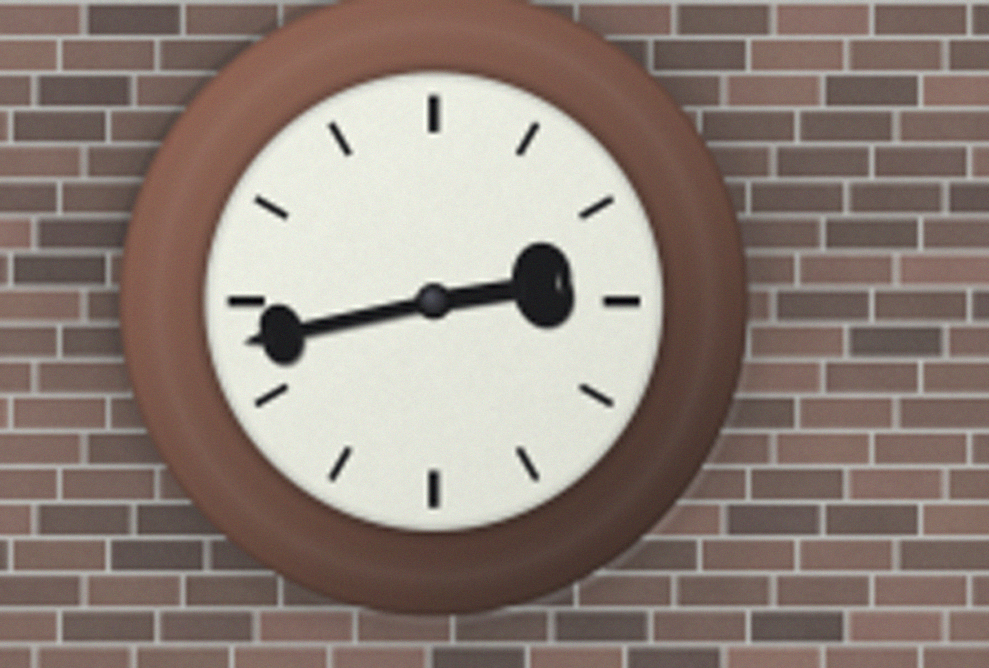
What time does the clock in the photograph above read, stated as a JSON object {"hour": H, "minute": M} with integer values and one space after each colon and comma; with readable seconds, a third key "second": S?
{"hour": 2, "minute": 43}
